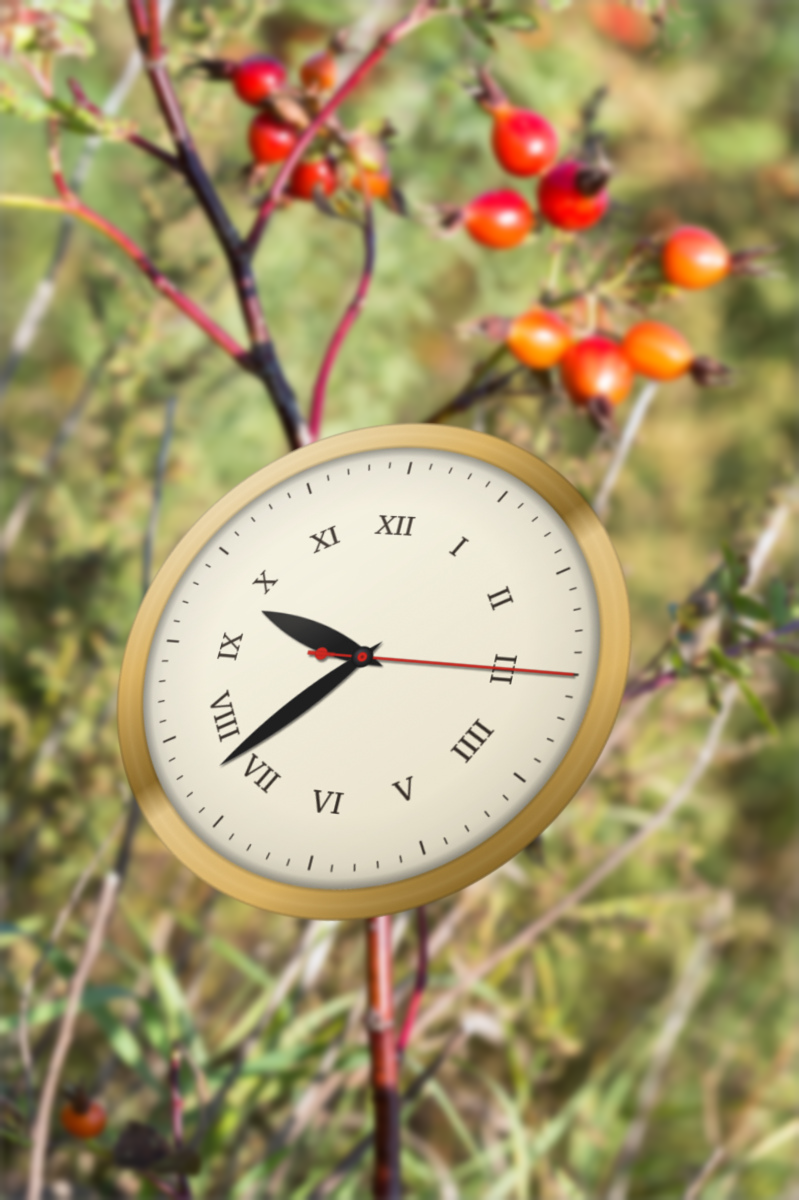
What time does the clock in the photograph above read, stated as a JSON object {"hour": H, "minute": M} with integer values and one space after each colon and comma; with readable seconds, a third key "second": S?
{"hour": 9, "minute": 37, "second": 15}
